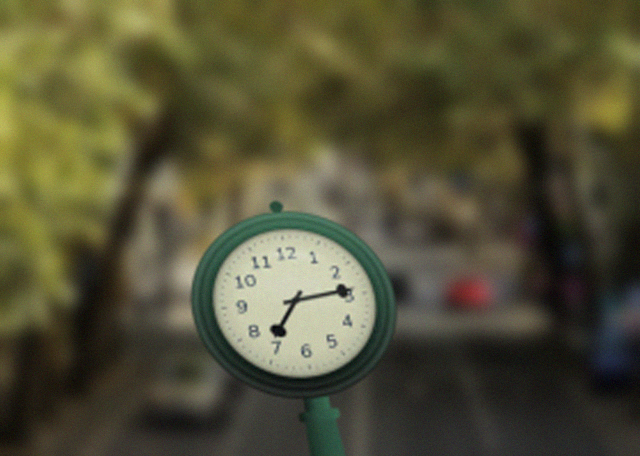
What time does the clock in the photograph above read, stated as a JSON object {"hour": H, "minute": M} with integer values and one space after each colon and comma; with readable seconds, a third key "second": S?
{"hour": 7, "minute": 14}
